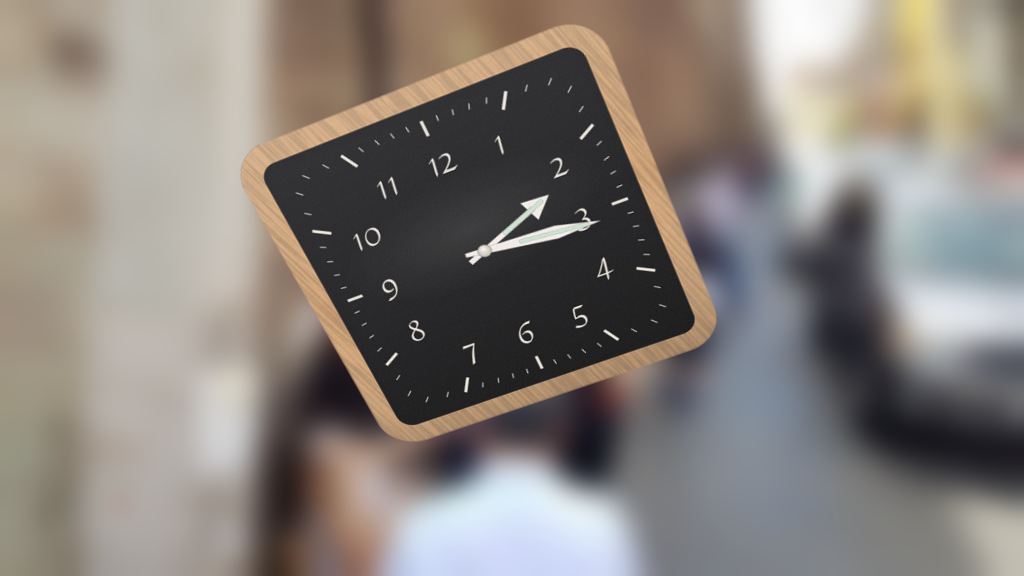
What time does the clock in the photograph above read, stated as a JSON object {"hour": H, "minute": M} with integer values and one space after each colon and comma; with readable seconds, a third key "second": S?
{"hour": 2, "minute": 16}
